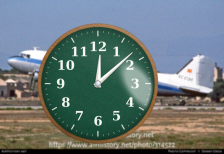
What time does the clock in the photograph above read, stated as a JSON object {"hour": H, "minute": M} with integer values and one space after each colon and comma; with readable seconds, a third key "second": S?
{"hour": 12, "minute": 8}
